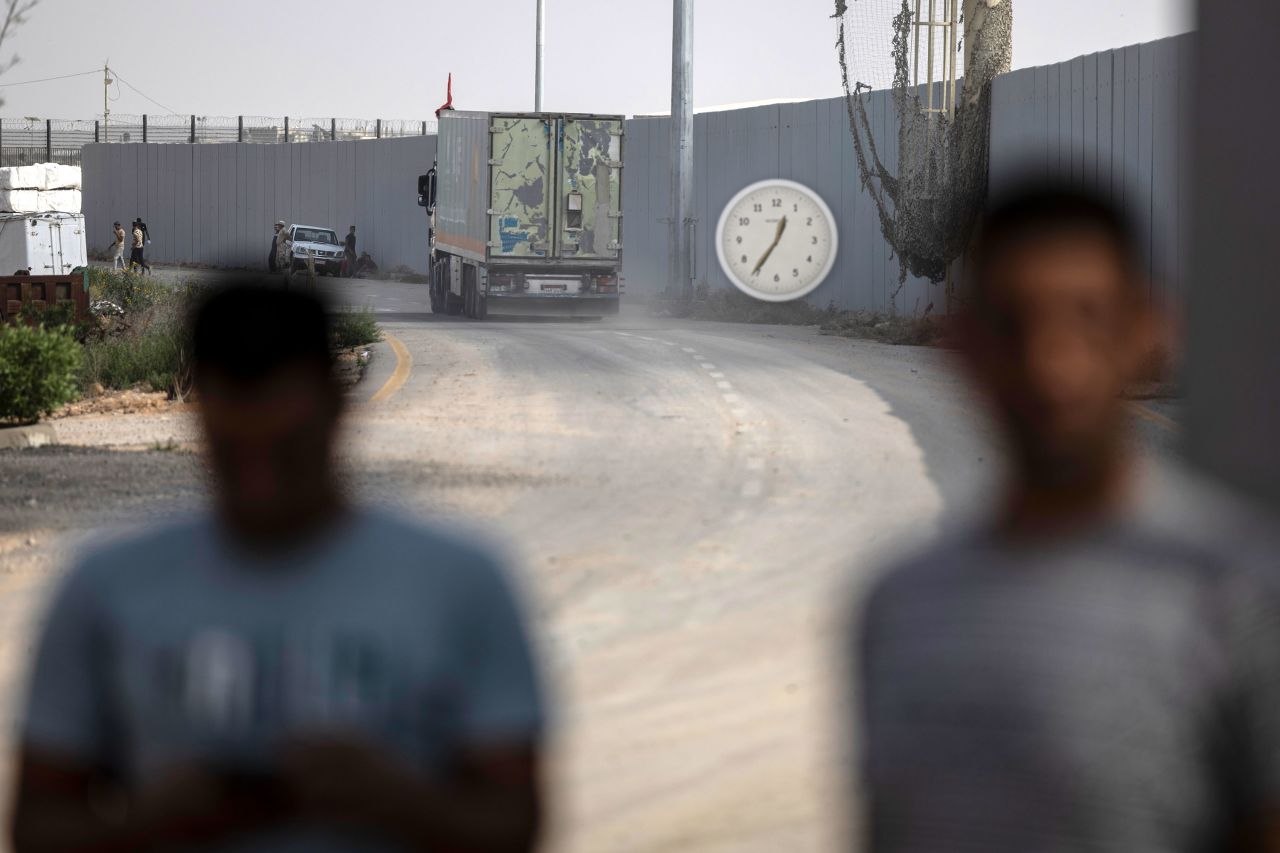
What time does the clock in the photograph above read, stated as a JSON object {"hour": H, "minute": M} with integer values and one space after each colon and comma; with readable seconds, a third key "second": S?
{"hour": 12, "minute": 36}
